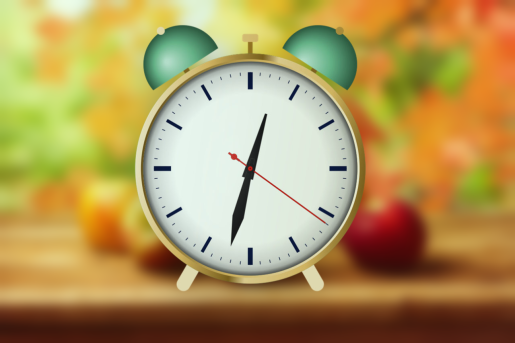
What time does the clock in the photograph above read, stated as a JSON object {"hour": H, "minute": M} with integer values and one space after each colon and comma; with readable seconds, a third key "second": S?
{"hour": 12, "minute": 32, "second": 21}
